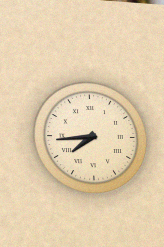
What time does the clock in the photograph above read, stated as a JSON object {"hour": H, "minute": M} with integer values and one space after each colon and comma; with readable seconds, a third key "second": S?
{"hour": 7, "minute": 44}
